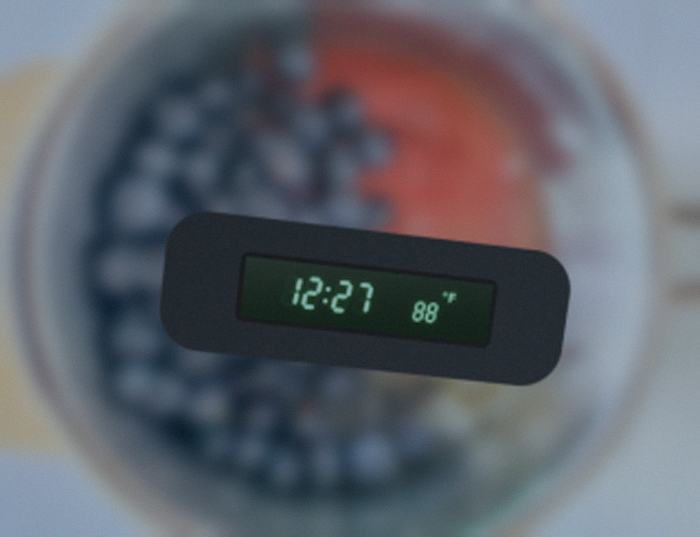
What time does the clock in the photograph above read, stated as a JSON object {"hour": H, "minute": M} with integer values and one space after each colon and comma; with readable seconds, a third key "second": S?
{"hour": 12, "minute": 27}
